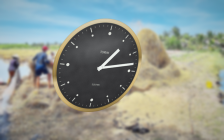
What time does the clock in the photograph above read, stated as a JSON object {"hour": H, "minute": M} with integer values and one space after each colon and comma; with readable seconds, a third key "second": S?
{"hour": 1, "minute": 13}
